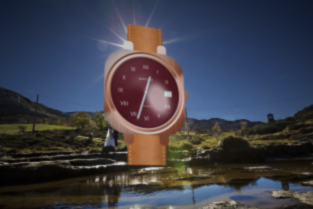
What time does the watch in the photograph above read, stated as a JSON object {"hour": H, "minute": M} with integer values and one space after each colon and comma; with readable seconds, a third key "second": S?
{"hour": 12, "minute": 33}
